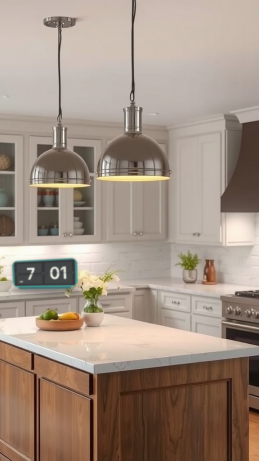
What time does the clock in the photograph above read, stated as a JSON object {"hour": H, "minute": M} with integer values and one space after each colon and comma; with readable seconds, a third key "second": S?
{"hour": 7, "minute": 1}
